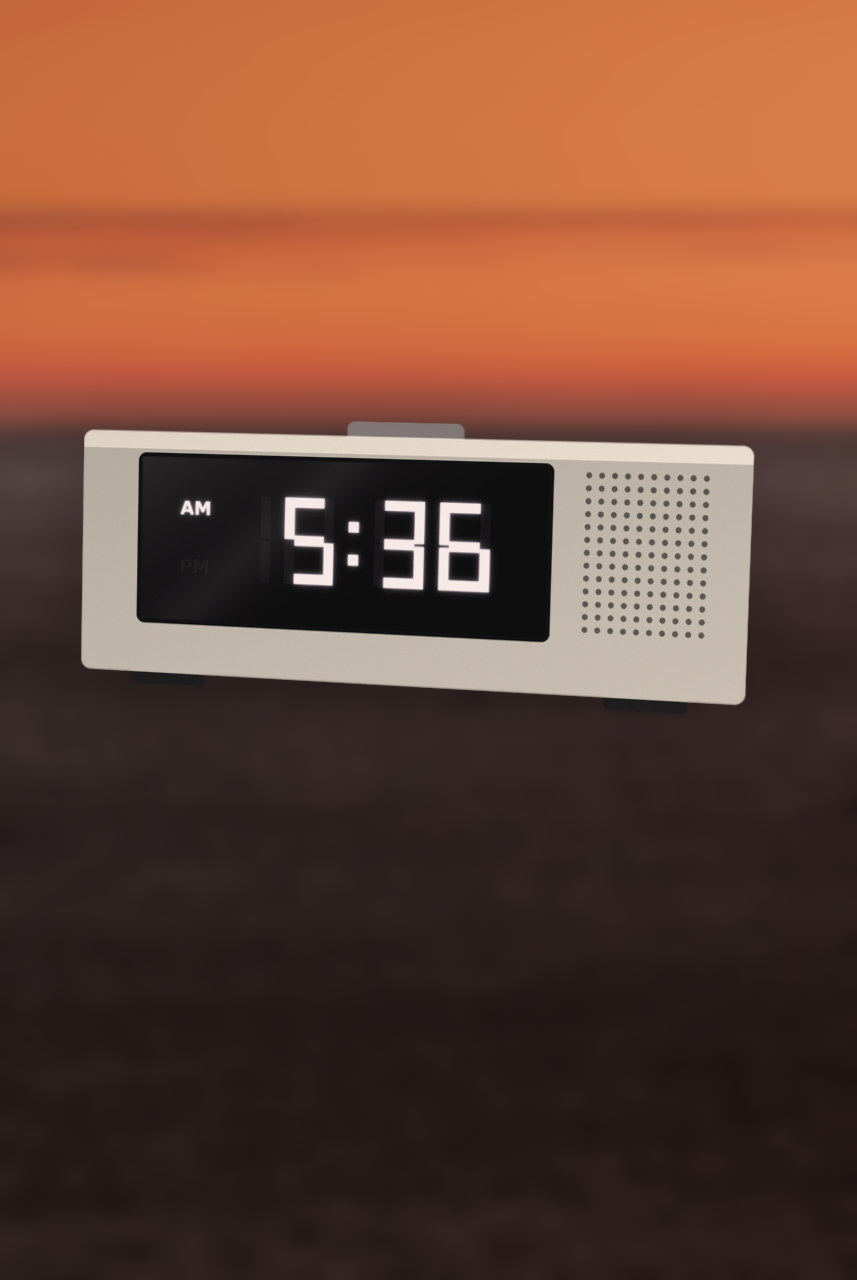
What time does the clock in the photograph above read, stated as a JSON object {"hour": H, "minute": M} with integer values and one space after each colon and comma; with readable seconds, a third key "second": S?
{"hour": 5, "minute": 36}
